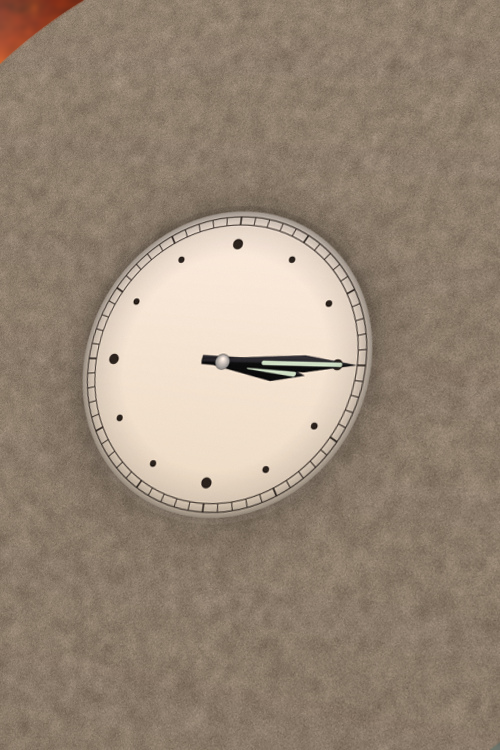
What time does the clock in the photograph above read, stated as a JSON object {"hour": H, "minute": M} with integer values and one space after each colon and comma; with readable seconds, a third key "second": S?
{"hour": 3, "minute": 15}
